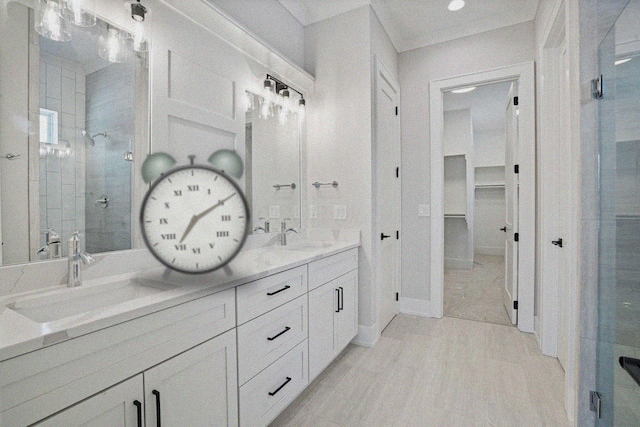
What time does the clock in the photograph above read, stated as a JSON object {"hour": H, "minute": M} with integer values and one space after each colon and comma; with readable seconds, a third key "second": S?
{"hour": 7, "minute": 10}
